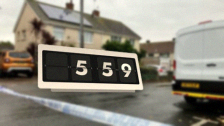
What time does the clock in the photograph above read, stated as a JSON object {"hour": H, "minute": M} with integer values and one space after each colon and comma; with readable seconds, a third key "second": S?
{"hour": 5, "minute": 59}
